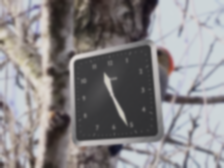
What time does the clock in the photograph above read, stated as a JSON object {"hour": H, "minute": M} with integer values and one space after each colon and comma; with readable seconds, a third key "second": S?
{"hour": 11, "minute": 26}
